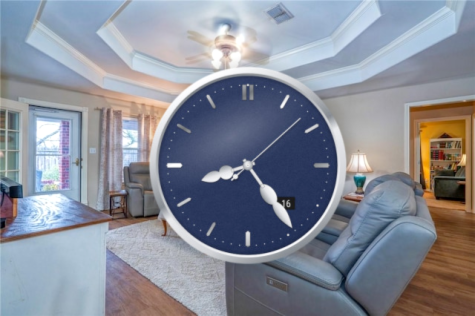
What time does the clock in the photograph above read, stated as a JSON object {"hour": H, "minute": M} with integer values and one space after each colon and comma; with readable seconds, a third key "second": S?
{"hour": 8, "minute": 24, "second": 8}
